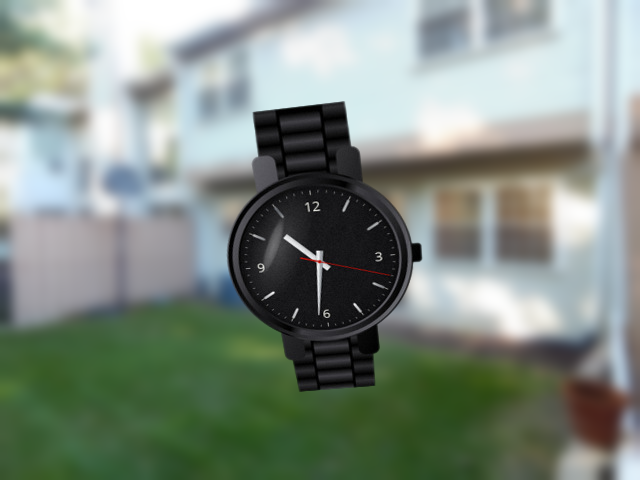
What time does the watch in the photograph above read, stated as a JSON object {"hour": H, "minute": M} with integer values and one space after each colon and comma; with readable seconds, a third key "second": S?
{"hour": 10, "minute": 31, "second": 18}
